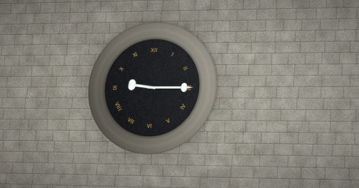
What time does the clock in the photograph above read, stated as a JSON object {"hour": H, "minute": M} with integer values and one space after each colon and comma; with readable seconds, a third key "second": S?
{"hour": 9, "minute": 15}
